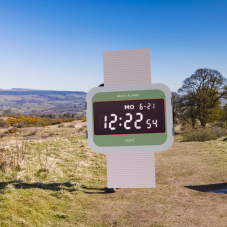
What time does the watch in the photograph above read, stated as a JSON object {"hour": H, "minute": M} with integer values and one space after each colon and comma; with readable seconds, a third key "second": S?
{"hour": 12, "minute": 22, "second": 54}
